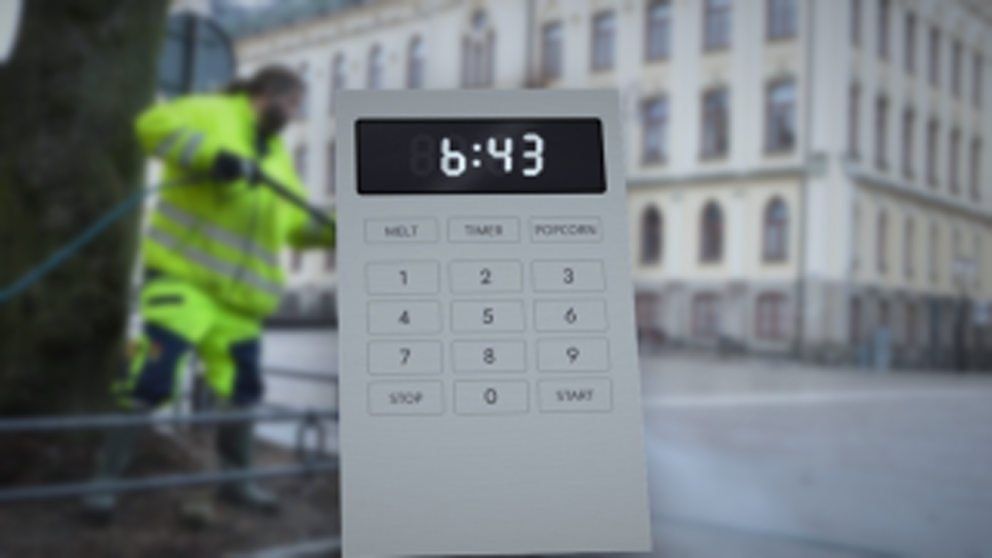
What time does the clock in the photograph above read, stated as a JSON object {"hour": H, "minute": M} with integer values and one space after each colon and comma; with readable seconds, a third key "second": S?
{"hour": 6, "minute": 43}
